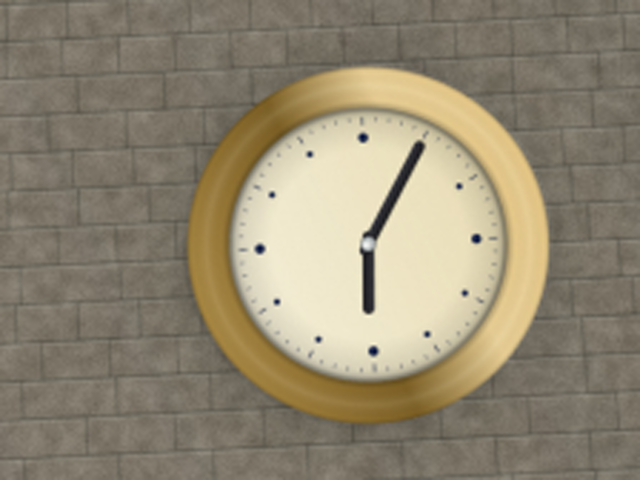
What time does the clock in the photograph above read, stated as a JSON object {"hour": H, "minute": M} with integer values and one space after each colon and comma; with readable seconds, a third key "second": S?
{"hour": 6, "minute": 5}
